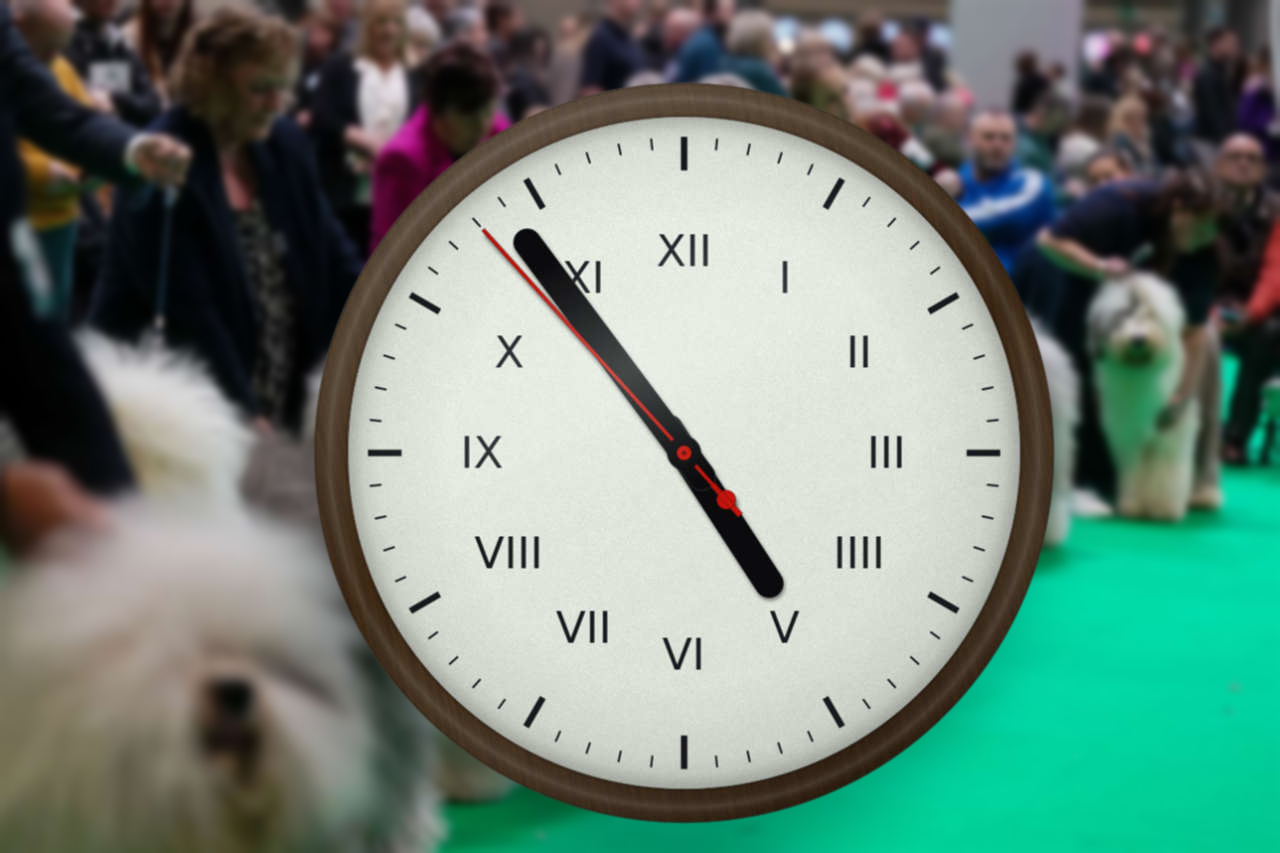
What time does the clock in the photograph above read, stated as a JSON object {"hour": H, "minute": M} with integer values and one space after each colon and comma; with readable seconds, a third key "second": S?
{"hour": 4, "minute": 53, "second": 53}
